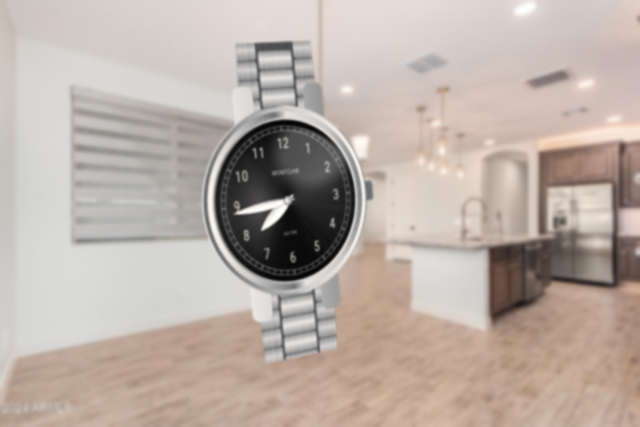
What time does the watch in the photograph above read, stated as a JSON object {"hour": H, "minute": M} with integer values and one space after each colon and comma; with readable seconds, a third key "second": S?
{"hour": 7, "minute": 44}
